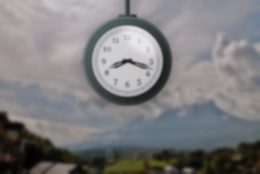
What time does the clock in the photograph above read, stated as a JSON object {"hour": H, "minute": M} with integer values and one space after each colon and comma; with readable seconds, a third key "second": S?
{"hour": 8, "minute": 18}
